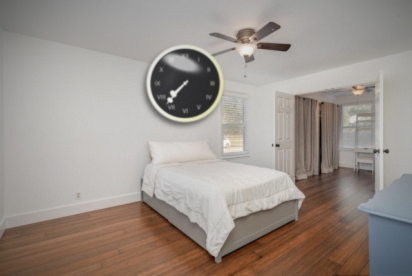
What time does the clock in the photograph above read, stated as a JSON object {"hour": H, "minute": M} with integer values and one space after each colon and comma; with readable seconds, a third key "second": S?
{"hour": 7, "minute": 37}
